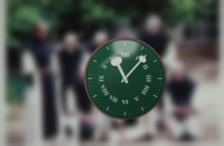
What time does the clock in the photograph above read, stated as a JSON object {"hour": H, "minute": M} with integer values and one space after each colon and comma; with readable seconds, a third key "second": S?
{"hour": 11, "minute": 7}
